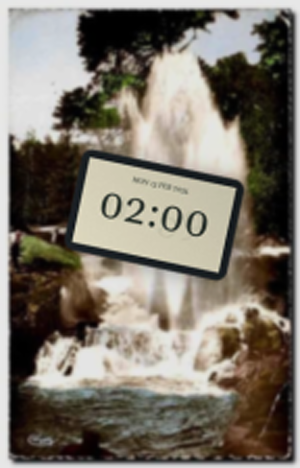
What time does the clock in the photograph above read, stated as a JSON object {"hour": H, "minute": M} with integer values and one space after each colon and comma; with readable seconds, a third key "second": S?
{"hour": 2, "minute": 0}
